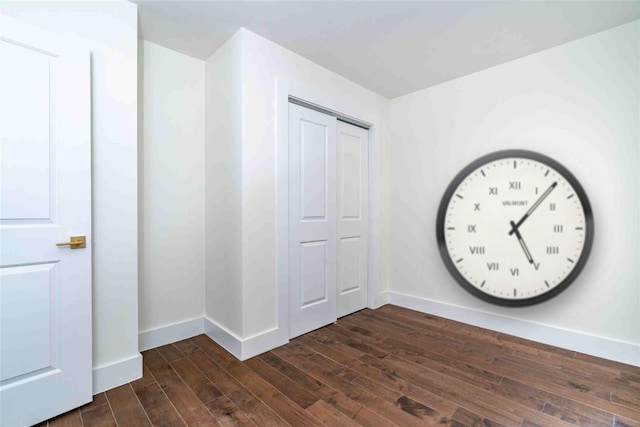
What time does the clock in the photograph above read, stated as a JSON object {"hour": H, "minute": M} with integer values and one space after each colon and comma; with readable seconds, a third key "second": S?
{"hour": 5, "minute": 7}
